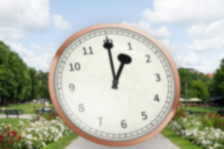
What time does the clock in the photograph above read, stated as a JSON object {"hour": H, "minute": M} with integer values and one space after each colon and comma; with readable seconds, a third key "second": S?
{"hour": 1, "minute": 0}
